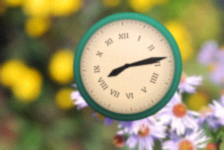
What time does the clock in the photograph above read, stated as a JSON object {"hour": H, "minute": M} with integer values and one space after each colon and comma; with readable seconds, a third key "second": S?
{"hour": 8, "minute": 14}
